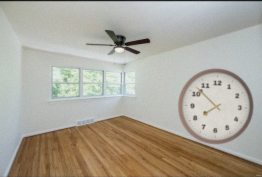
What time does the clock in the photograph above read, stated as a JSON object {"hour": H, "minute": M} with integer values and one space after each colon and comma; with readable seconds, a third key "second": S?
{"hour": 7, "minute": 52}
